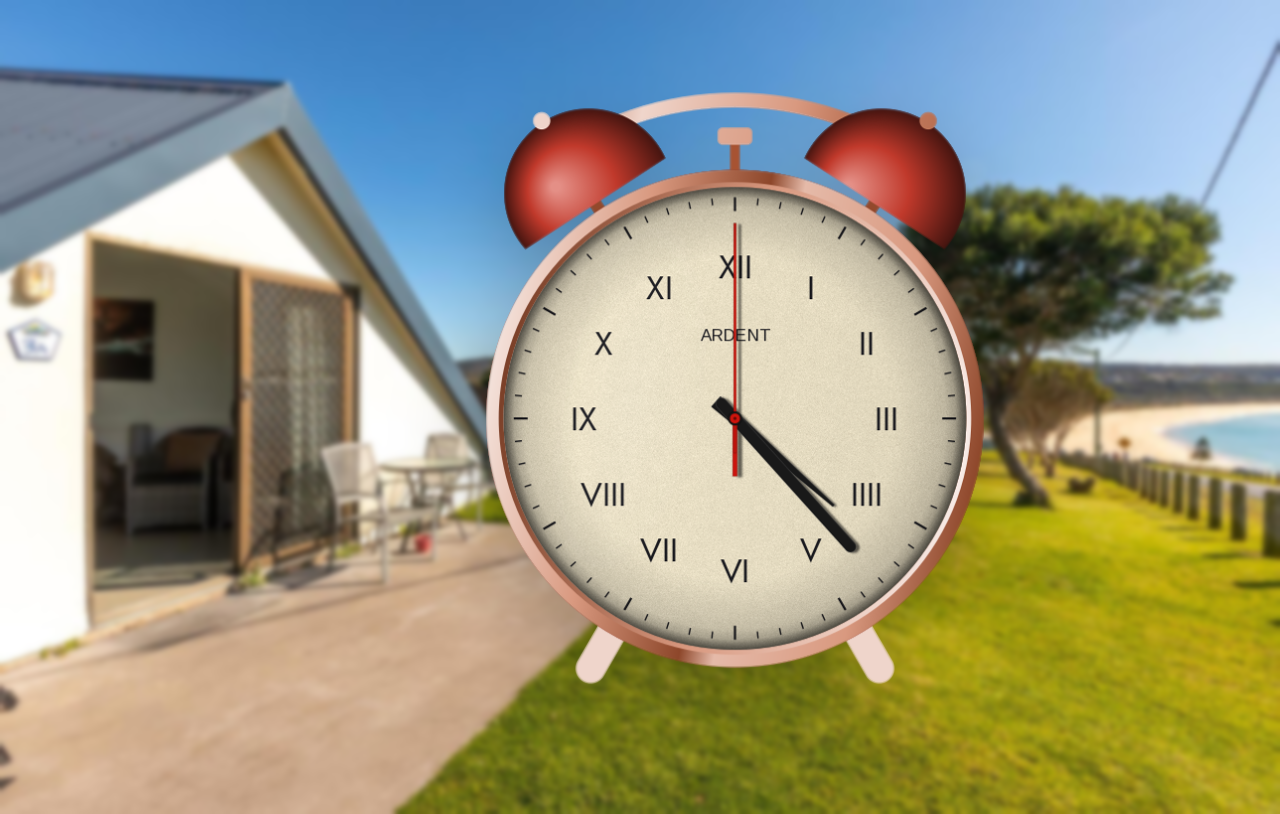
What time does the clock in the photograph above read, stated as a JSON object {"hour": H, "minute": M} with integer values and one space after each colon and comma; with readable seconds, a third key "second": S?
{"hour": 4, "minute": 23, "second": 0}
